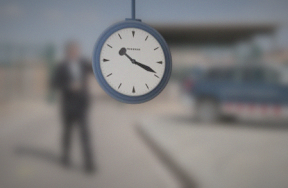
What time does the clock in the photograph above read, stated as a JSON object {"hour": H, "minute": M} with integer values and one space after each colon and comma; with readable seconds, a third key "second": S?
{"hour": 10, "minute": 19}
